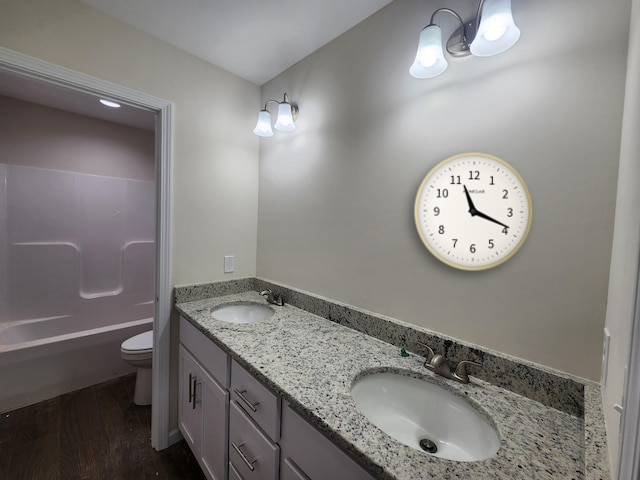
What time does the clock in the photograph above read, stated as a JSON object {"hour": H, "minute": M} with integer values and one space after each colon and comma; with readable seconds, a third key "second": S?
{"hour": 11, "minute": 19}
